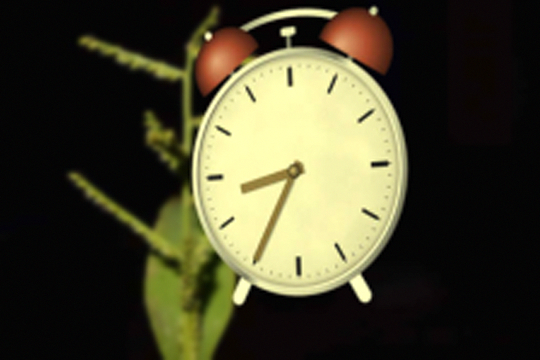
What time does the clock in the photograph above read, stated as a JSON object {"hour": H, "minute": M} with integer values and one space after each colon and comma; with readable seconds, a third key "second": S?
{"hour": 8, "minute": 35}
